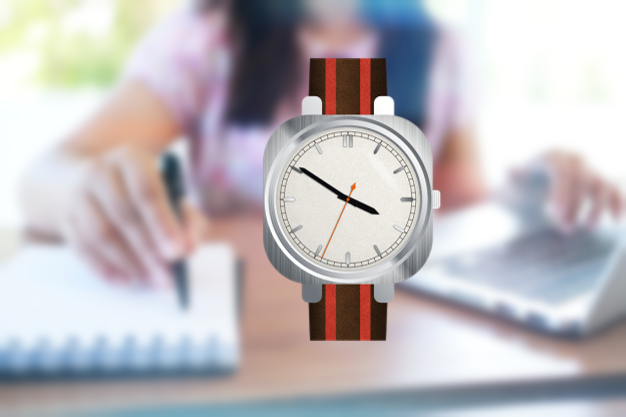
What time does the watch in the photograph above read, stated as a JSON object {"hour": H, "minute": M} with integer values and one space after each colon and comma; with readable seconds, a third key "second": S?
{"hour": 3, "minute": 50, "second": 34}
